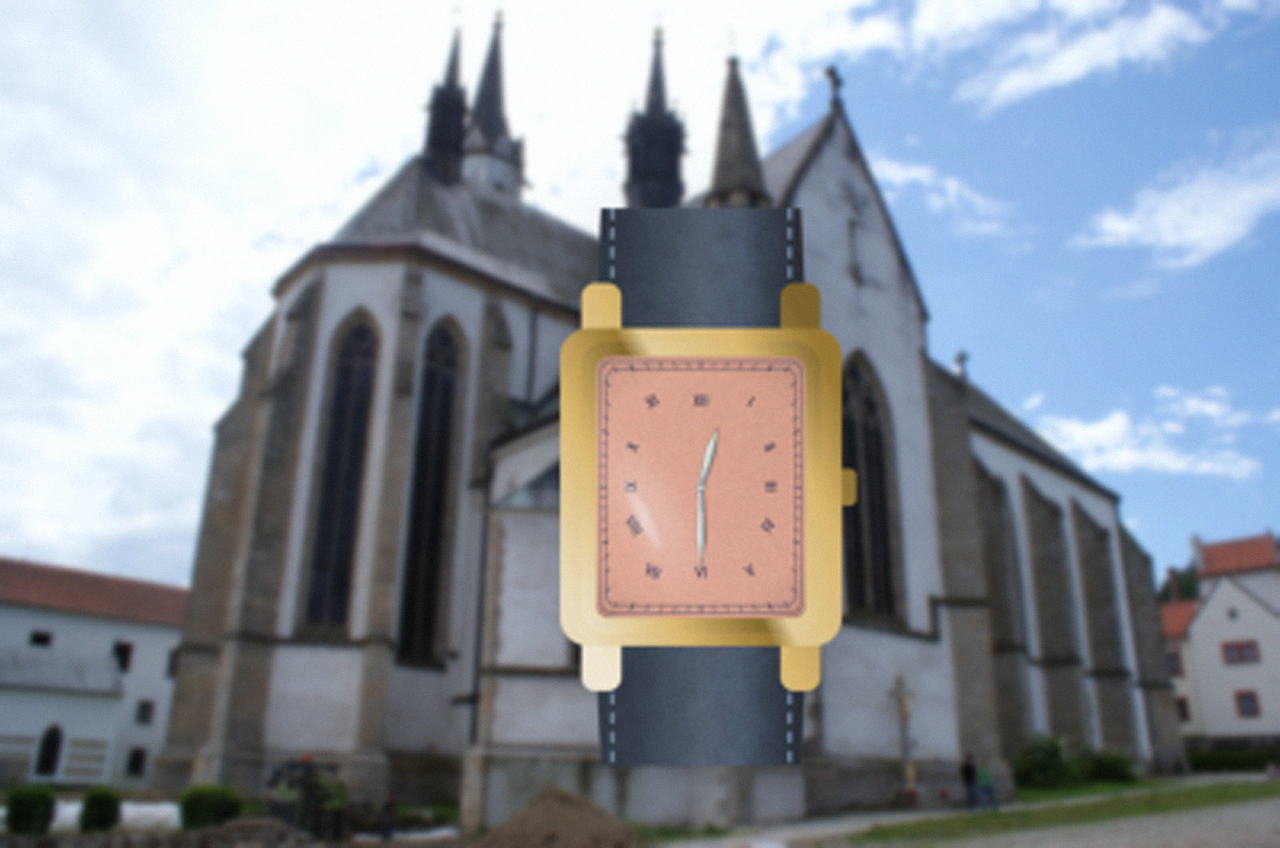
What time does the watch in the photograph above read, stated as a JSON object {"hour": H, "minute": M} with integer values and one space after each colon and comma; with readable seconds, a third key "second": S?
{"hour": 12, "minute": 30}
